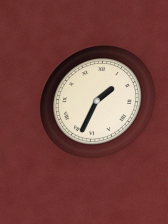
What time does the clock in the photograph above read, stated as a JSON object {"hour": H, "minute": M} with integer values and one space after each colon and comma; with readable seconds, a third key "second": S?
{"hour": 1, "minute": 33}
